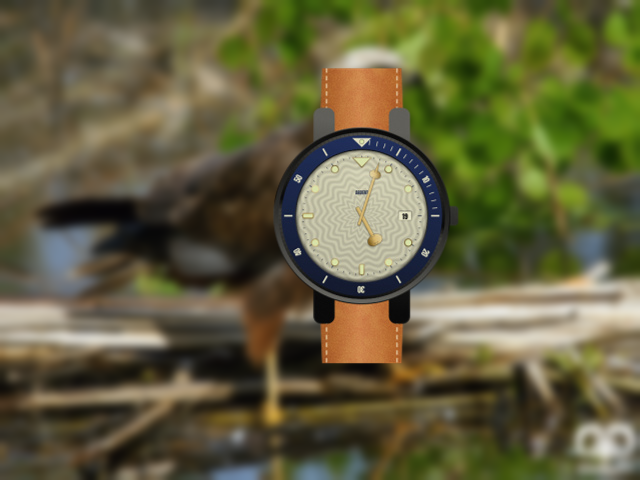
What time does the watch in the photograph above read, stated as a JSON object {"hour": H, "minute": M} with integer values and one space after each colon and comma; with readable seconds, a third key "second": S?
{"hour": 5, "minute": 3}
